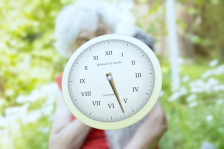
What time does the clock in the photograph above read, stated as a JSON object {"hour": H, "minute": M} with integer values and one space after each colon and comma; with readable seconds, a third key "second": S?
{"hour": 5, "minute": 27}
